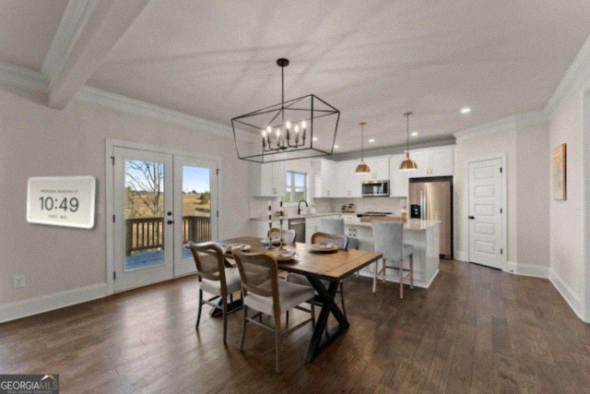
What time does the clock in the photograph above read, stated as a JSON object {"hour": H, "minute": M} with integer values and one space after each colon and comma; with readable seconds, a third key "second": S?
{"hour": 10, "minute": 49}
